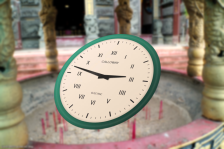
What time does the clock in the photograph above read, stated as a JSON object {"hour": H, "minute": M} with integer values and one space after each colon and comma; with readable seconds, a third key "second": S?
{"hour": 2, "minute": 47}
